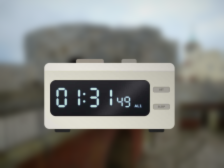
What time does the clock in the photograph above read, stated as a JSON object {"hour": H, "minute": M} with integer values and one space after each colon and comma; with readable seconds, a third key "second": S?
{"hour": 1, "minute": 31, "second": 49}
